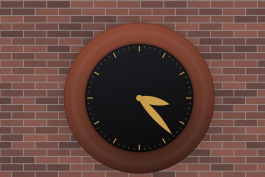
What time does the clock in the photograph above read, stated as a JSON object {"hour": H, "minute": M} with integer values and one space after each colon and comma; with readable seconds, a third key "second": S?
{"hour": 3, "minute": 23}
